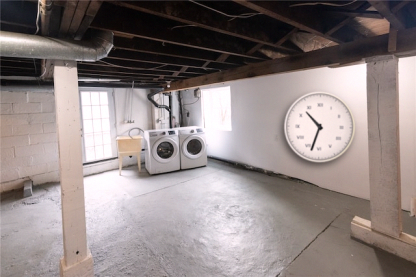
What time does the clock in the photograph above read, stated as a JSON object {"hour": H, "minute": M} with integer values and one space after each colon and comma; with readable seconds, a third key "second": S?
{"hour": 10, "minute": 33}
